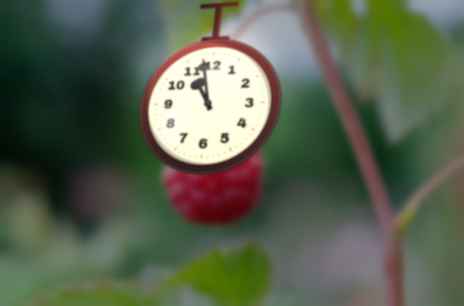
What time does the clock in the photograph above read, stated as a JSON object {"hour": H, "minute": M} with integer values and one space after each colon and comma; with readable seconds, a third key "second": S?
{"hour": 10, "minute": 58}
